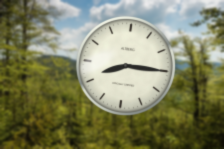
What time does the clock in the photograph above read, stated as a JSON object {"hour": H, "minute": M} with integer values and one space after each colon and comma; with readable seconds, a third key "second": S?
{"hour": 8, "minute": 15}
